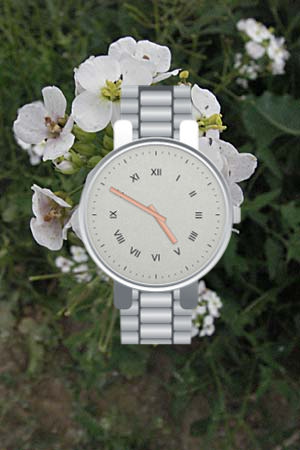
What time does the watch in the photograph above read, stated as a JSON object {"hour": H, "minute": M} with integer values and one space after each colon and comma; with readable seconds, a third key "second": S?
{"hour": 4, "minute": 50}
